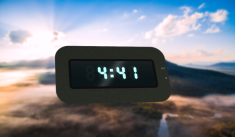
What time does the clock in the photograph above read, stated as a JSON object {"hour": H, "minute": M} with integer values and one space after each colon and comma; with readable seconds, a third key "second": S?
{"hour": 4, "minute": 41}
